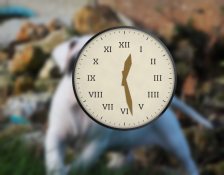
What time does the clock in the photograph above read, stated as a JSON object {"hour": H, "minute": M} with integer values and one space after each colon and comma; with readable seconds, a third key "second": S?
{"hour": 12, "minute": 28}
